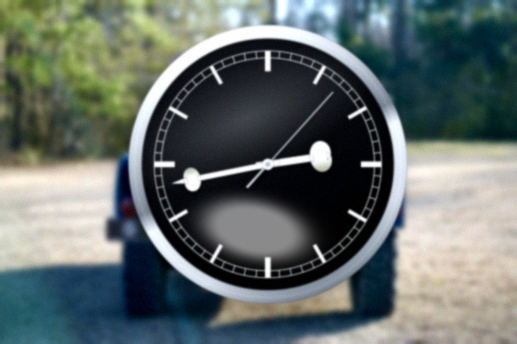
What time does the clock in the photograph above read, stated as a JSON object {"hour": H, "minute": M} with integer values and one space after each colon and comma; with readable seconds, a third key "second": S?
{"hour": 2, "minute": 43, "second": 7}
